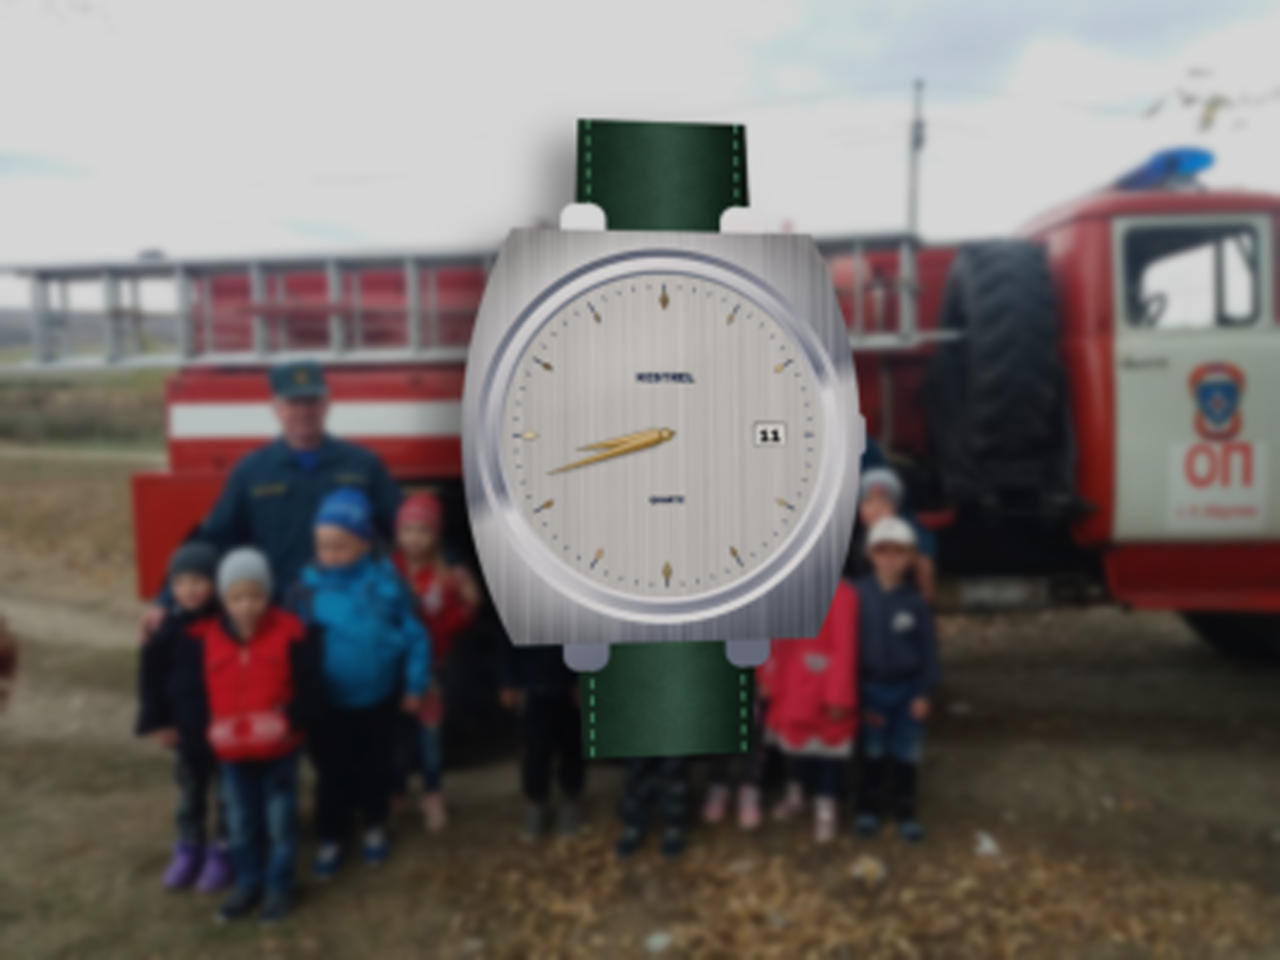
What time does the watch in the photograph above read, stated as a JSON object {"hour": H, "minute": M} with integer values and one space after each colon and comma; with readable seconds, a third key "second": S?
{"hour": 8, "minute": 42}
